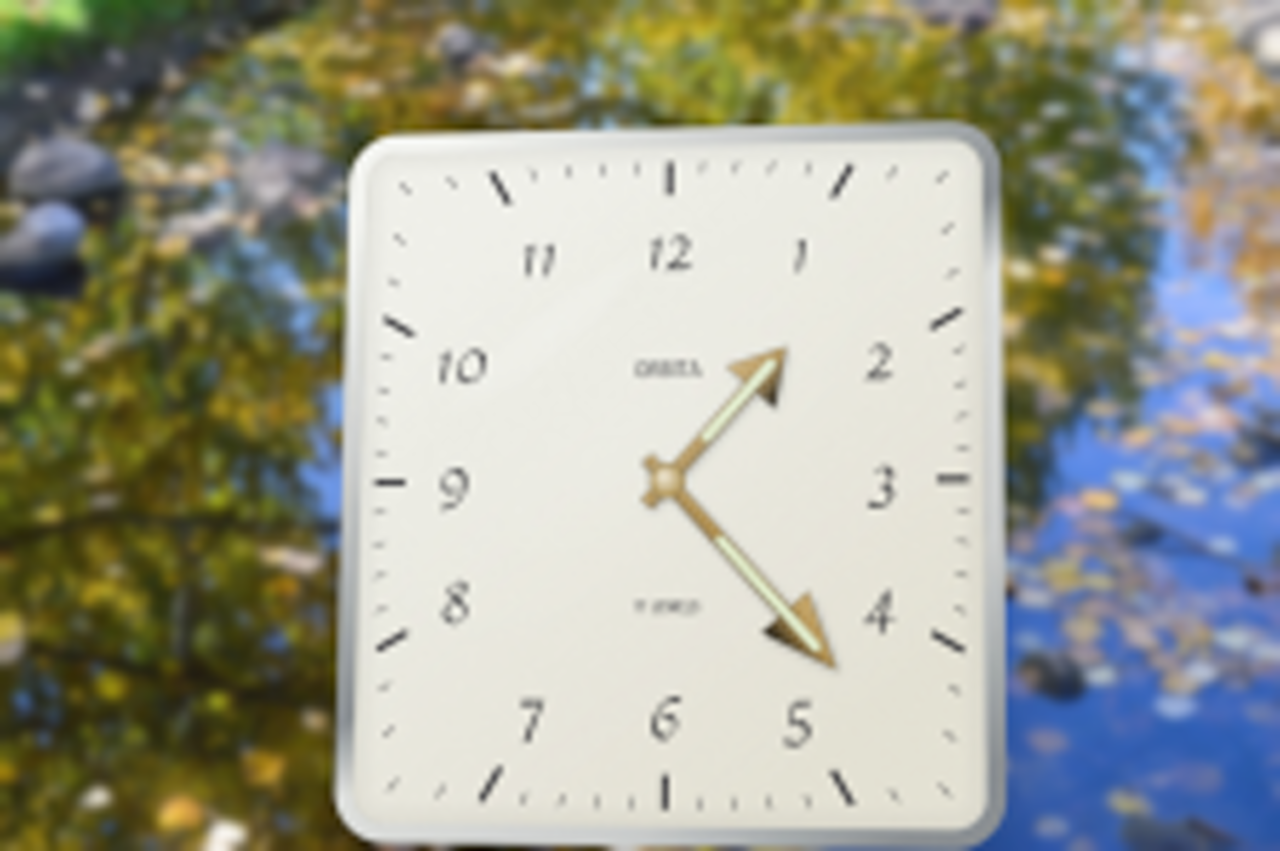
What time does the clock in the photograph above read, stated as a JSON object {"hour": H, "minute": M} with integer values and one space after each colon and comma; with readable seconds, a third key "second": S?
{"hour": 1, "minute": 23}
